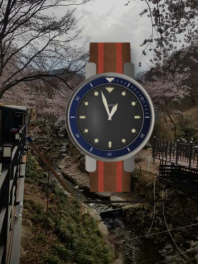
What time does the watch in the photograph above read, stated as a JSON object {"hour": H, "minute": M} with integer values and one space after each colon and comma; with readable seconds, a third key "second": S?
{"hour": 12, "minute": 57}
